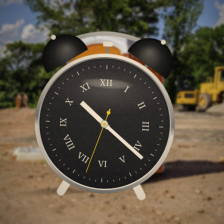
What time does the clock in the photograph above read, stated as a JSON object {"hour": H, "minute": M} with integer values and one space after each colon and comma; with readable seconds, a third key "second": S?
{"hour": 10, "minute": 21, "second": 33}
